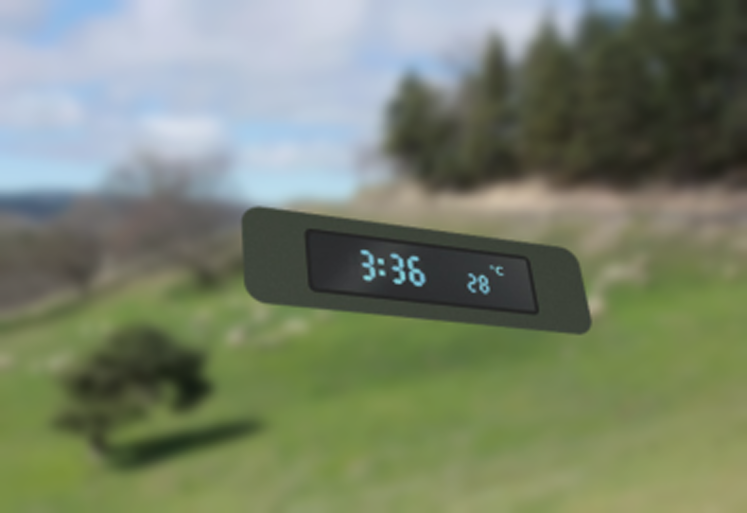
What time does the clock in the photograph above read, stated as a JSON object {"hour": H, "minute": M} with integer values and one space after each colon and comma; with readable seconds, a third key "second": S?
{"hour": 3, "minute": 36}
